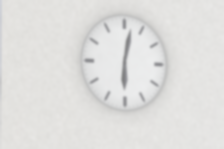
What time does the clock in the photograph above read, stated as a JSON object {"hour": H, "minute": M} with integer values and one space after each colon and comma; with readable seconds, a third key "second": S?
{"hour": 6, "minute": 2}
